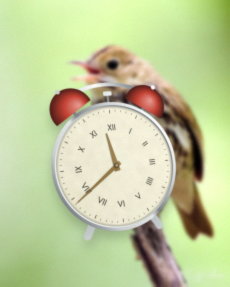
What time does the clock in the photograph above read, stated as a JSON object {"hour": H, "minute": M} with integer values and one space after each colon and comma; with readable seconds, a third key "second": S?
{"hour": 11, "minute": 39}
